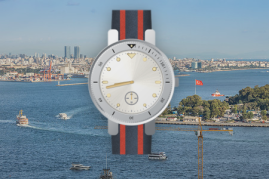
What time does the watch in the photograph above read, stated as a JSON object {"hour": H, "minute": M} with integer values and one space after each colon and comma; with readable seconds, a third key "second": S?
{"hour": 8, "minute": 43}
